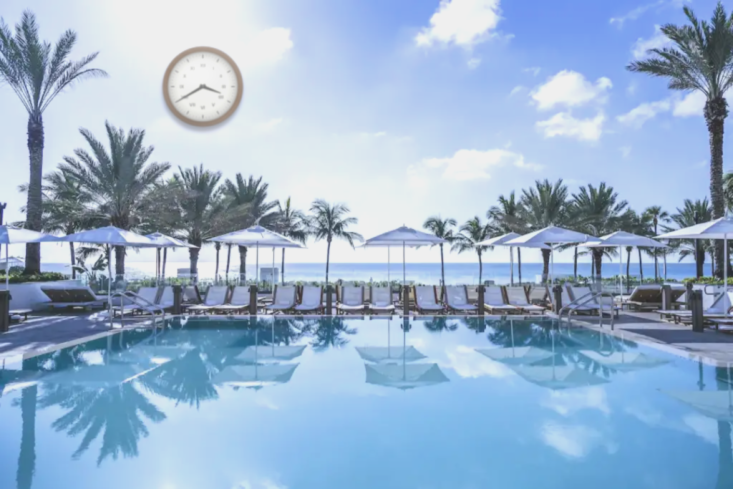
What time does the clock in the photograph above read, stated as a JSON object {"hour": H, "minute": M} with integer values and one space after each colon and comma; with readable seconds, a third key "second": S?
{"hour": 3, "minute": 40}
